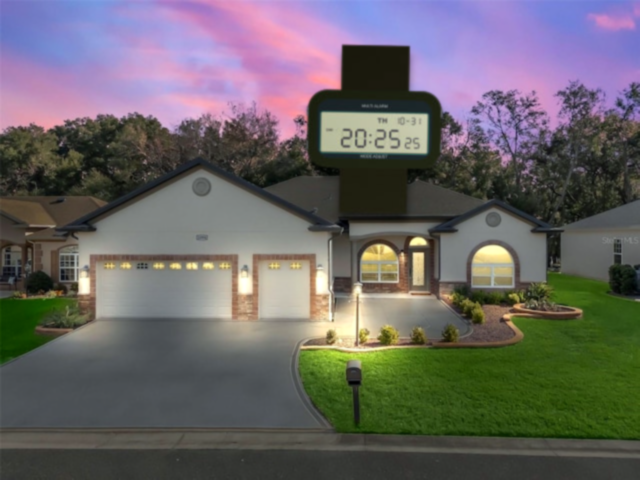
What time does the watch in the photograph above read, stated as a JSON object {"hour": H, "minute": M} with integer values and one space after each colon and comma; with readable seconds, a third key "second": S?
{"hour": 20, "minute": 25, "second": 25}
